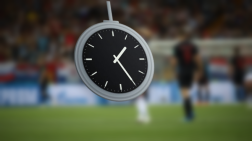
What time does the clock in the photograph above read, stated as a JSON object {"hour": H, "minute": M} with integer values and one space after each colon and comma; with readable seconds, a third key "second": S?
{"hour": 1, "minute": 25}
